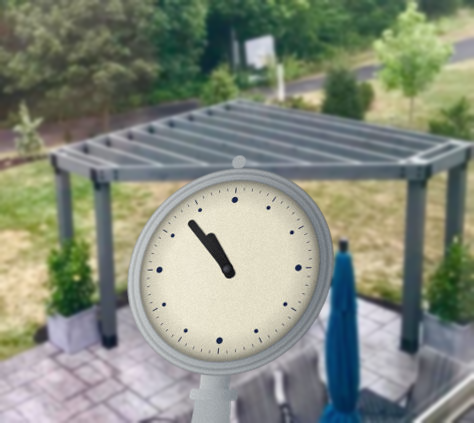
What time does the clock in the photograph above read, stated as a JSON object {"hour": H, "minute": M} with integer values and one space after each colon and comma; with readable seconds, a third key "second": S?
{"hour": 10, "minute": 53}
